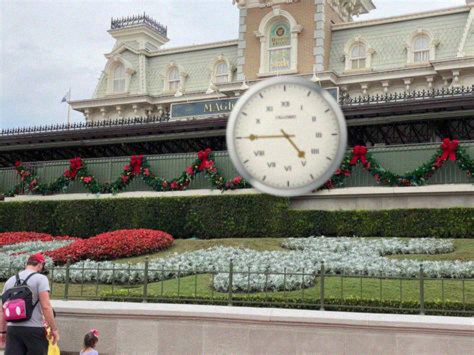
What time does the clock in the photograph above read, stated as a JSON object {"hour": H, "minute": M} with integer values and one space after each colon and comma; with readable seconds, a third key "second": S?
{"hour": 4, "minute": 45}
